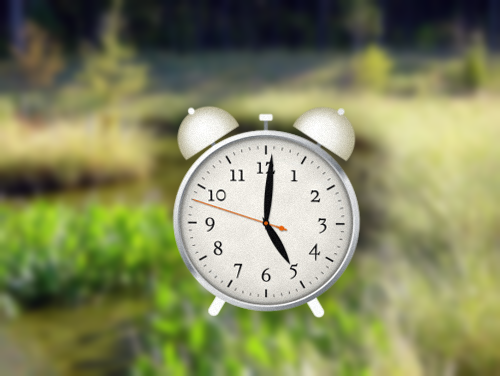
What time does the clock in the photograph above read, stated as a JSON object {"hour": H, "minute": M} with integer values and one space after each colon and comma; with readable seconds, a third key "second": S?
{"hour": 5, "minute": 0, "second": 48}
